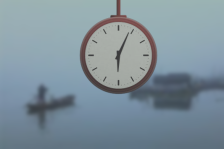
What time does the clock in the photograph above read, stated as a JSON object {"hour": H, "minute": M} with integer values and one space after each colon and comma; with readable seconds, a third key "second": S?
{"hour": 6, "minute": 4}
